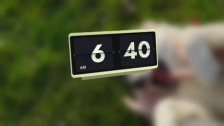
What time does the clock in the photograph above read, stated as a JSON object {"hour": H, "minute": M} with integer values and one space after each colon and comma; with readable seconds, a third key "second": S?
{"hour": 6, "minute": 40}
